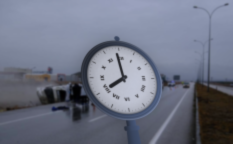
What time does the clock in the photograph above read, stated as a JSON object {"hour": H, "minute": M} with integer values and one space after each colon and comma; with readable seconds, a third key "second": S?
{"hour": 7, "minute": 59}
